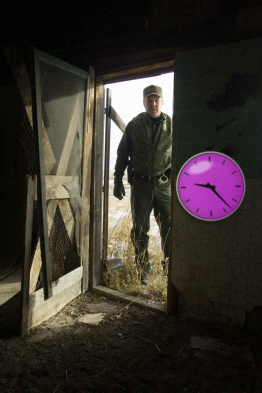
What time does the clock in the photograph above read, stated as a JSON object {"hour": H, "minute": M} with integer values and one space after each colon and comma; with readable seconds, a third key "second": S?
{"hour": 9, "minute": 23}
